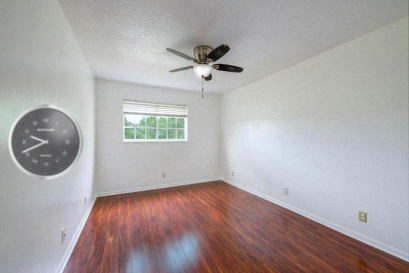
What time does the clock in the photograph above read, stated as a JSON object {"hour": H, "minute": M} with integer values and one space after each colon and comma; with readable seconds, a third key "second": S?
{"hour": 9, "minute": 41}
